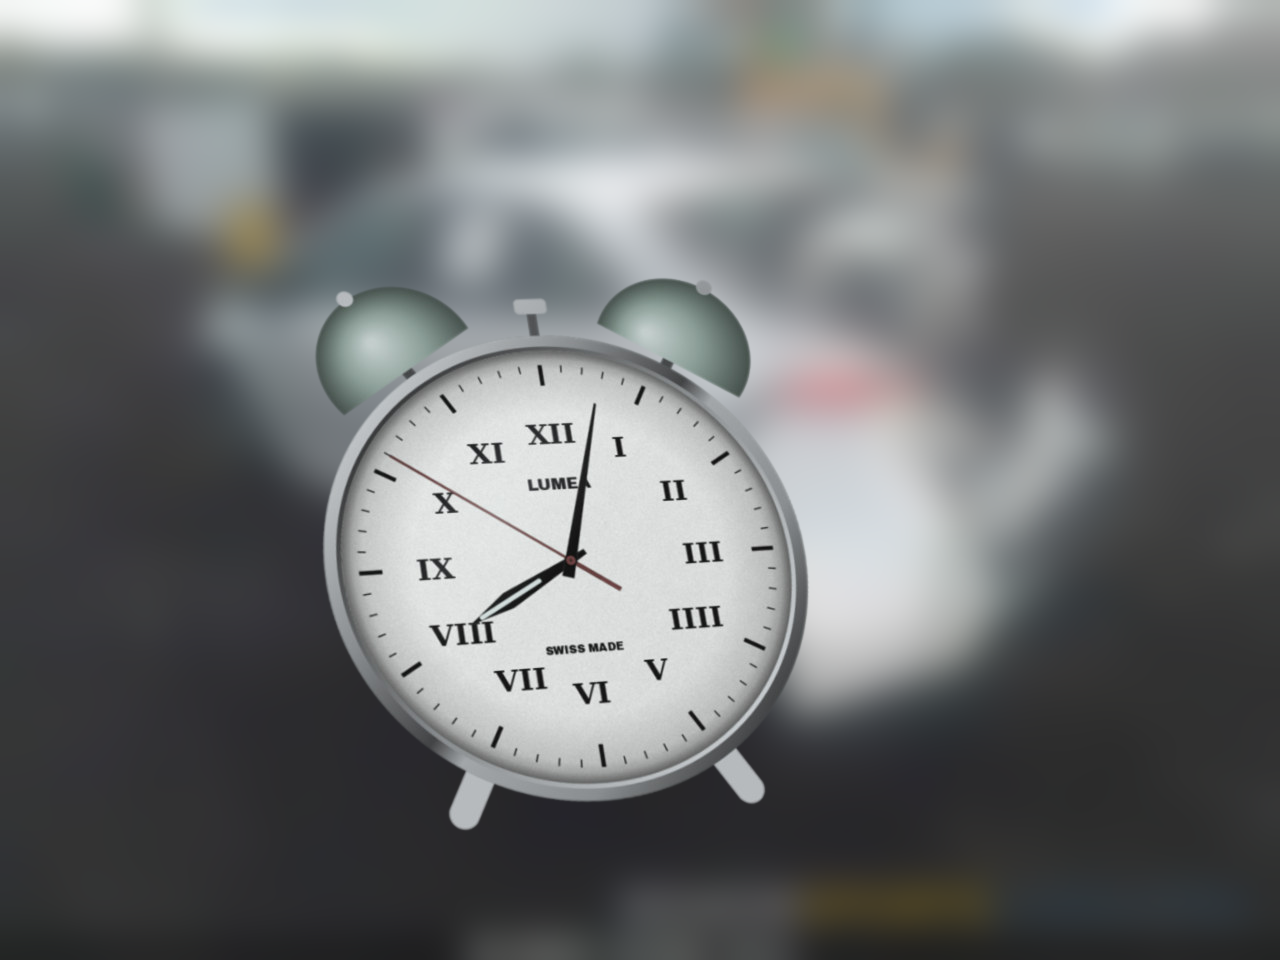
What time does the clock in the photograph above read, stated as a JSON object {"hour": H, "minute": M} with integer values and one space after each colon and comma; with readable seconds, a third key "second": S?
{"hour": 8, "minute": 2, "second": 51}
